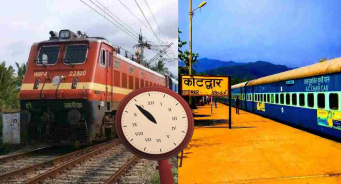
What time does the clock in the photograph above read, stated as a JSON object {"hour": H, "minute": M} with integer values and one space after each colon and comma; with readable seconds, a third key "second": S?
{"hour": 10, "minute": 54}
